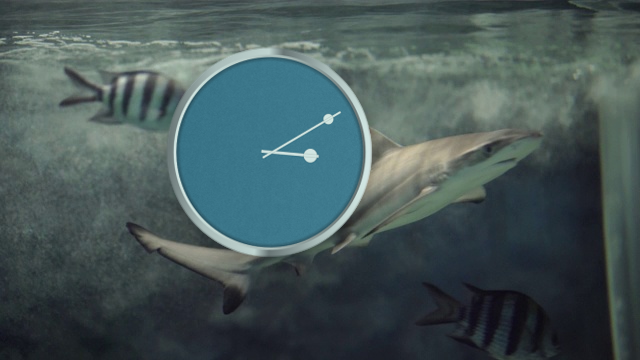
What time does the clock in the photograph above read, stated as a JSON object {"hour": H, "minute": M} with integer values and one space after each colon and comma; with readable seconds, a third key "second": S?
{"hour": 3, "minute": 10}
